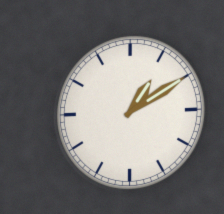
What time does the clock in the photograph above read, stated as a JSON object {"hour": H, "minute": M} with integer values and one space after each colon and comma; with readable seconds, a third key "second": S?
{"hour": 1, "minute": 10}
